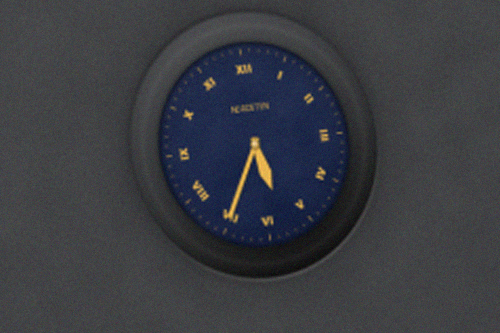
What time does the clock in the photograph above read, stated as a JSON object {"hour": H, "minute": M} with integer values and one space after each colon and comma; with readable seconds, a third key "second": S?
{"hour": 5, "minute": 35}
